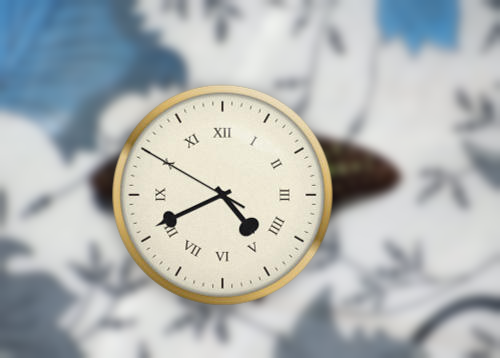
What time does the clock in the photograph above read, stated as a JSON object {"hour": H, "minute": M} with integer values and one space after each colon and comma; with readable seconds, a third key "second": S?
{"hour": 4, "minute": 40, "second": 50}
